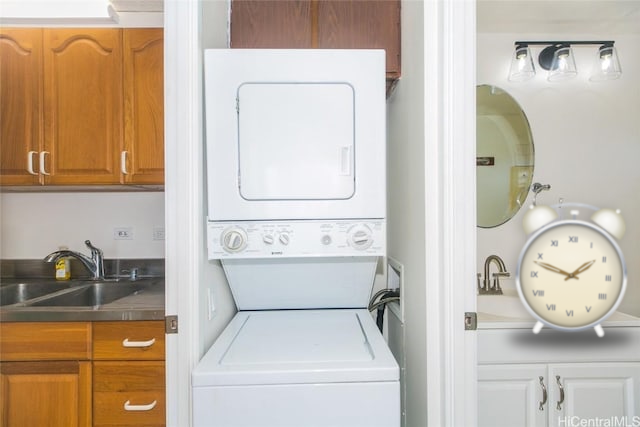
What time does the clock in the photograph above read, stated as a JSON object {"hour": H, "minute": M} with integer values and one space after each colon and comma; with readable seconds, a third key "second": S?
{"hour": 1, "minute": 48}
